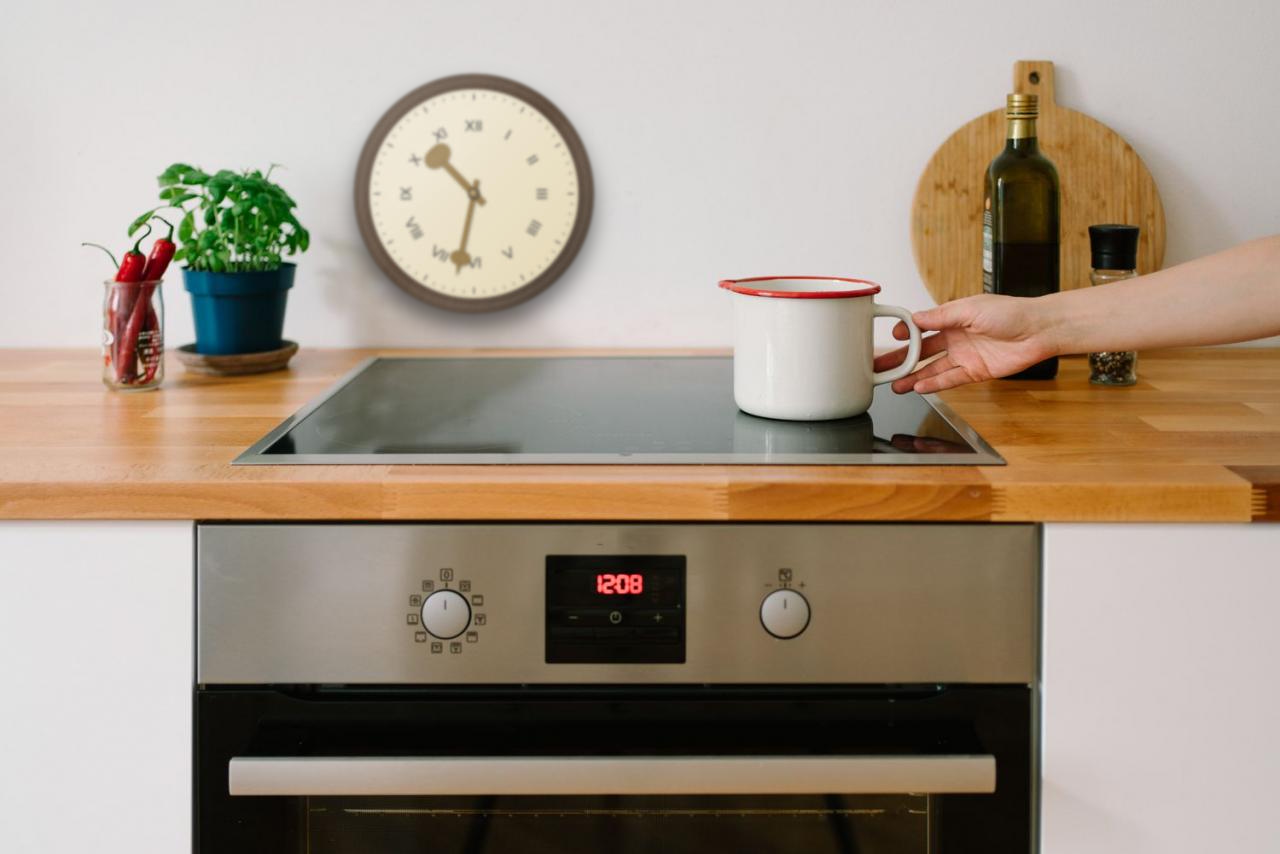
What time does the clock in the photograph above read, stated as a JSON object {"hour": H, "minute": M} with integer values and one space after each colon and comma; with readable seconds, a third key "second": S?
{"hour": 10, "minute": 32}
